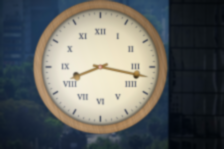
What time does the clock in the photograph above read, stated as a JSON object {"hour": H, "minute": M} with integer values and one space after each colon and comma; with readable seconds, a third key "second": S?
{"hour": 8, "minute": 17}
